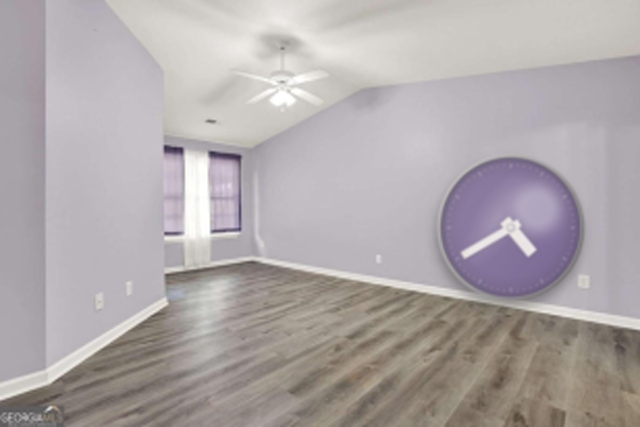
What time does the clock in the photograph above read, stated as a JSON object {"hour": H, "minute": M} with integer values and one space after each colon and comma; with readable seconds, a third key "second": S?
{"hour": 4, "minute": 40}
